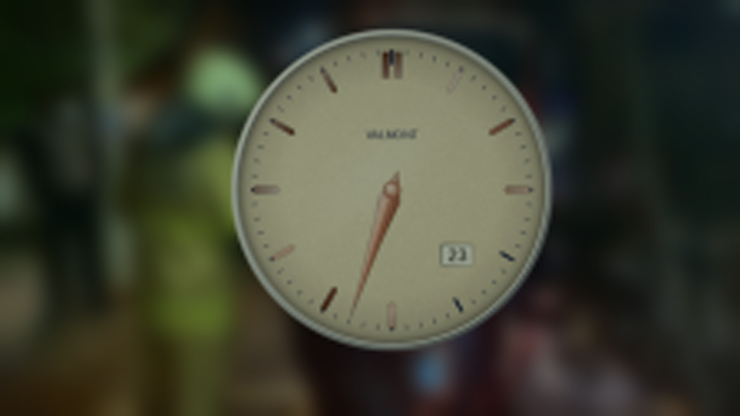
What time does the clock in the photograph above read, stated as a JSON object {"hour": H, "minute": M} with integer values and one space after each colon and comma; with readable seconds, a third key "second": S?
{"hour": 6, "minute": 33}
